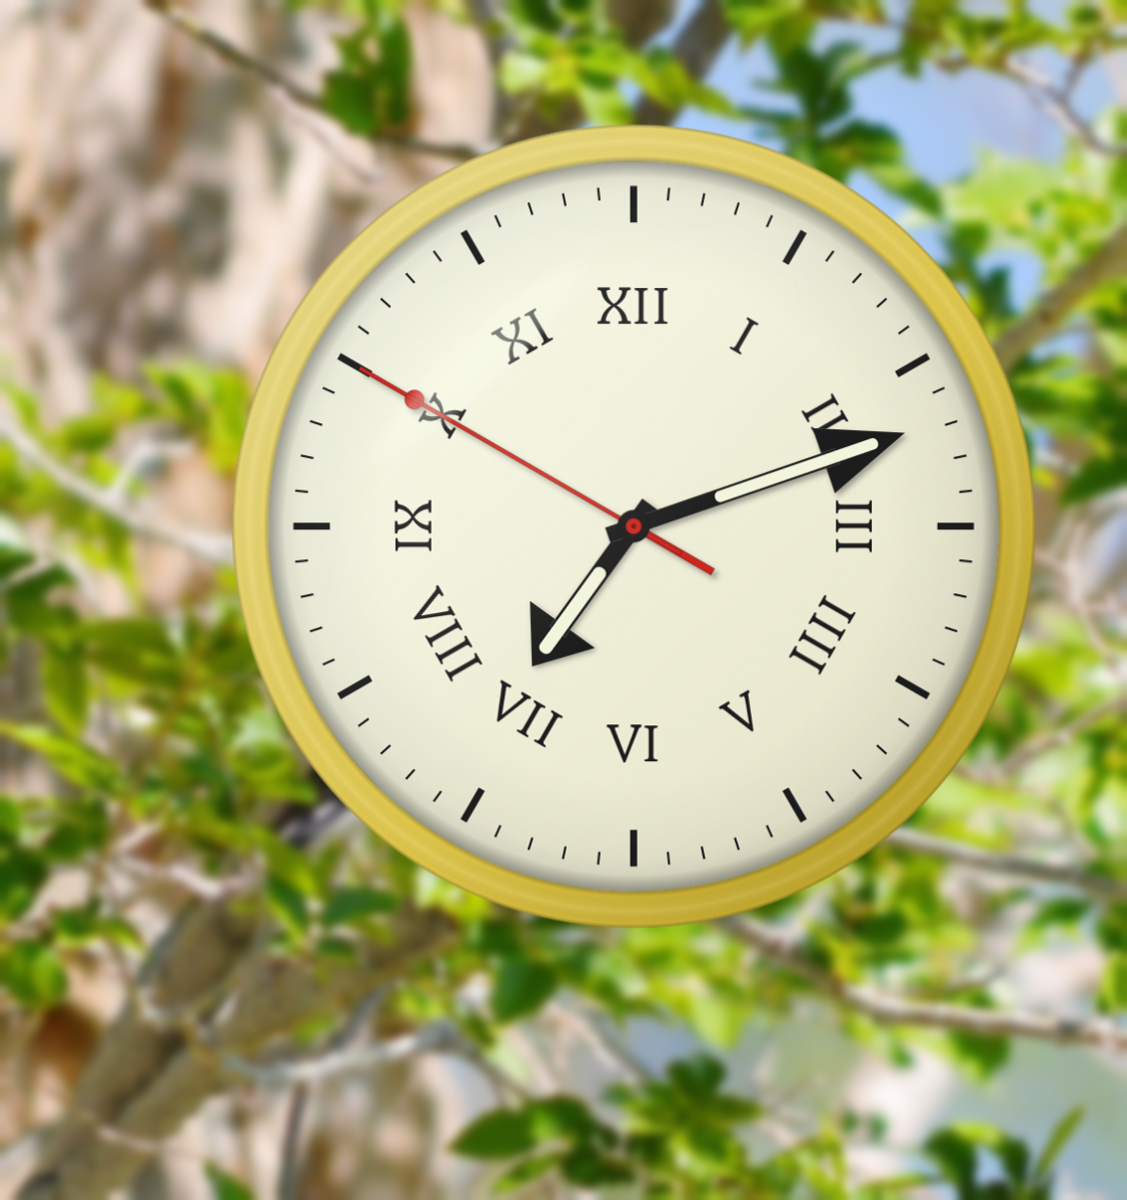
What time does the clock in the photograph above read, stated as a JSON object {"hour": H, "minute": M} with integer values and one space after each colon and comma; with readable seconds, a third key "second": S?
{"hour": 7, "minute": 11, "second": 50}
